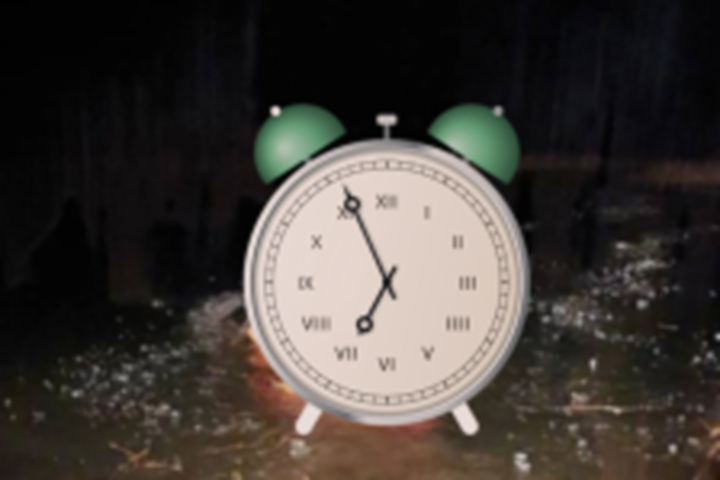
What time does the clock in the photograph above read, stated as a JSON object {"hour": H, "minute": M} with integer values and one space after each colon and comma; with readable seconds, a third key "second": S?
{"hour": 6, "minute": 56}
